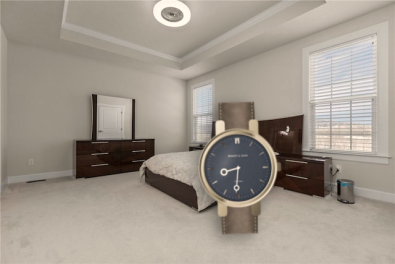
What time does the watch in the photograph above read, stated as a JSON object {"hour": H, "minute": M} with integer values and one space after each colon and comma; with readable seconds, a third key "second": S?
{"hour": 8, "minute": 31}
